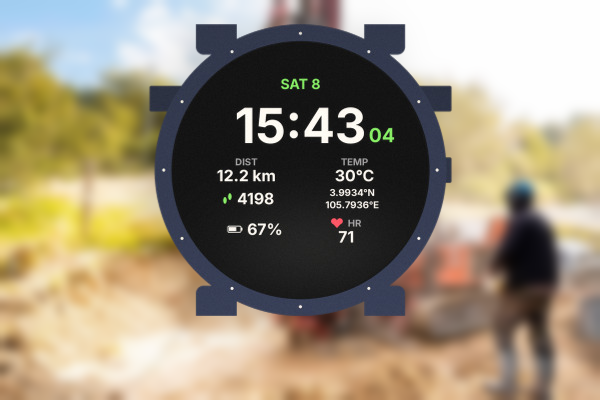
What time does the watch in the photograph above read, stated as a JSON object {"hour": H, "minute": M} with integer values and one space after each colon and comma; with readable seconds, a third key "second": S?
{"hour": 15, "minute": 43, "second": 4}
